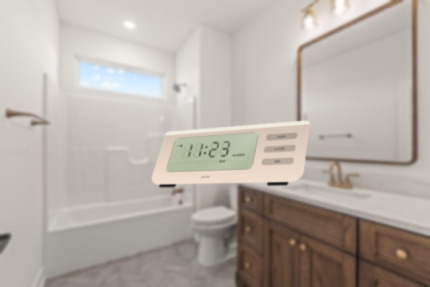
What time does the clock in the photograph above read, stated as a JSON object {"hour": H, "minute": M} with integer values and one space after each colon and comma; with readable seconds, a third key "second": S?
{"hour": 11, "minute": 23}
